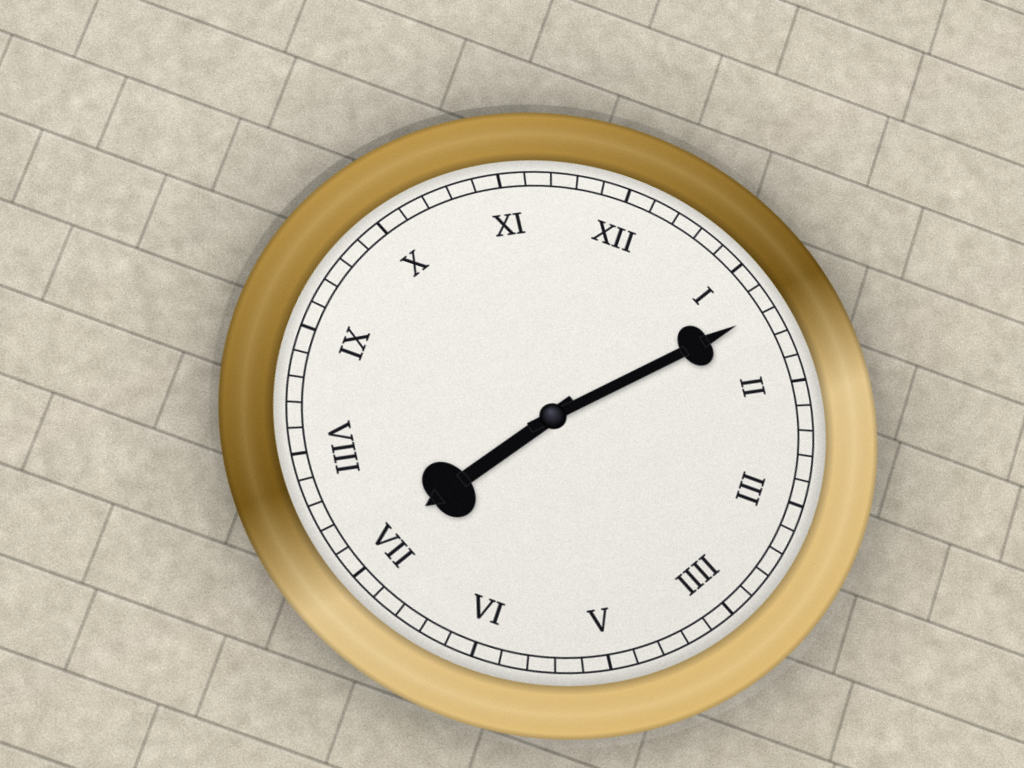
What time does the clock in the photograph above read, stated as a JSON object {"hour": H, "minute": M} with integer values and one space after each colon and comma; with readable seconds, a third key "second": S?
{"hour": 7, "minute": 7}
